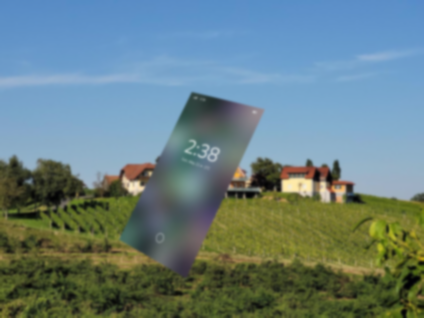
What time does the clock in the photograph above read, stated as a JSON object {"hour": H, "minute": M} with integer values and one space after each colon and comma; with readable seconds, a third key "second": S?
{"hour": 2, "minute": 38}
